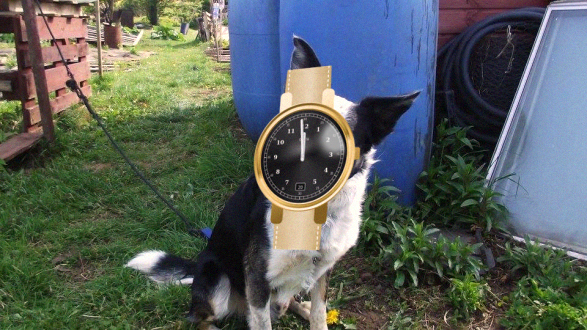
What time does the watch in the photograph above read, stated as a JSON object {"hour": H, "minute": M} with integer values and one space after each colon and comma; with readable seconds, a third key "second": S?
{"hour": 11, "minute": 59}
